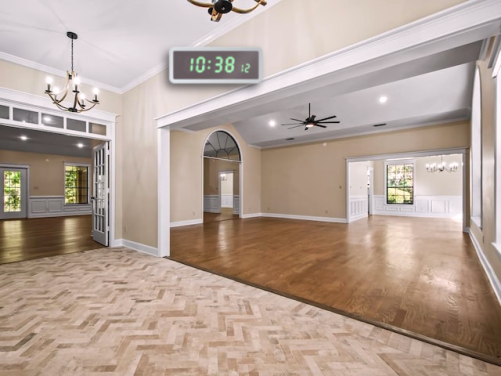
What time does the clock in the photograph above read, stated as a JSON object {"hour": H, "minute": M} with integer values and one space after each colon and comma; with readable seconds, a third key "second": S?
{"hour": 10, "minute": 38, "second": 12}
